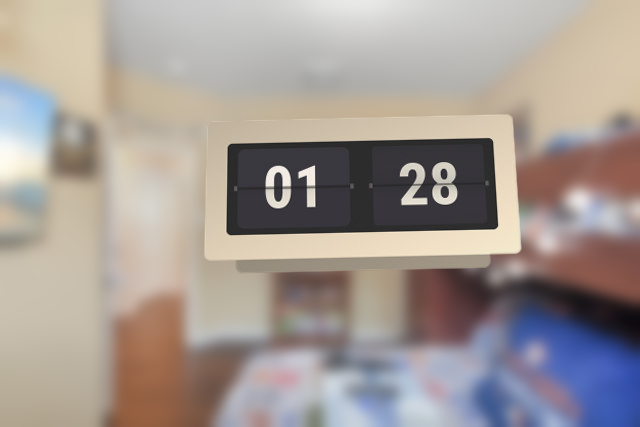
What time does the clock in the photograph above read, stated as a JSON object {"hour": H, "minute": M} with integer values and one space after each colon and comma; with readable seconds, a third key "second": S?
{"hour": 1, "minute": 28}
